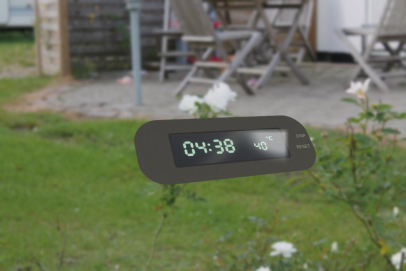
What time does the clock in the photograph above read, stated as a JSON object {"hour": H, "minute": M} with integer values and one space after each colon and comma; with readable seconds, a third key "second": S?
{"hour": 4, "minute": 38}
